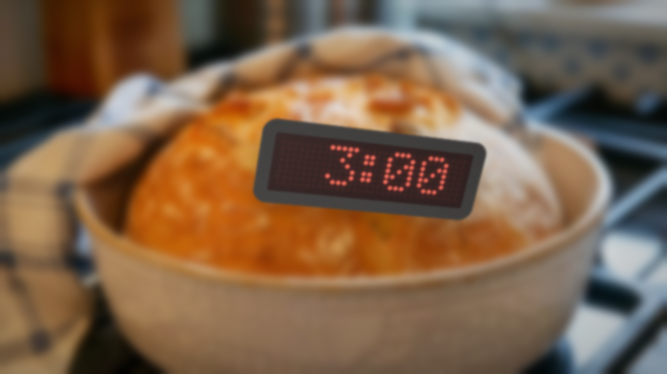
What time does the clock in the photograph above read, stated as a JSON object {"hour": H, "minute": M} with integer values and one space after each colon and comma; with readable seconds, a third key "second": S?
{"hour": 3, "minute": 0}
